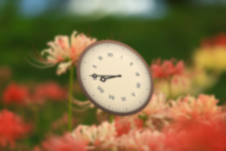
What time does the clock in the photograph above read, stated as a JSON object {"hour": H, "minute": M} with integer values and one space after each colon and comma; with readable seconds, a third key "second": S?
{"hour": 8, "minute": 46}
